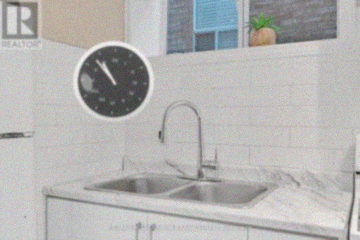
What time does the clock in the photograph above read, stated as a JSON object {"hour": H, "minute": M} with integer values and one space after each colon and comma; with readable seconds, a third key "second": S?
{"hour": 10, "minute": 53}
